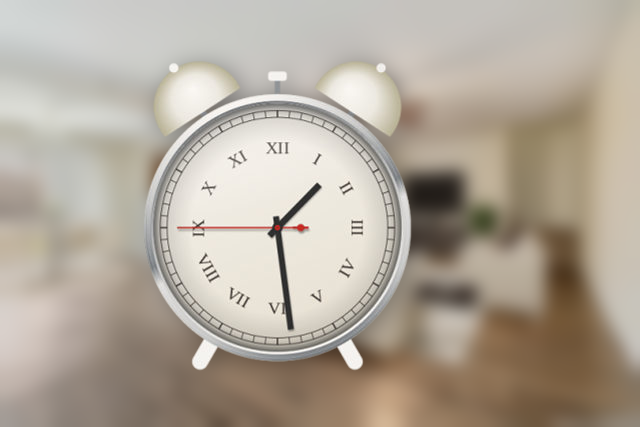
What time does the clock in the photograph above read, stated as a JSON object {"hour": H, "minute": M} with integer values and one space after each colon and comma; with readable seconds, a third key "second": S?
{"hour": 1, "minute": 28, "second": 45}
